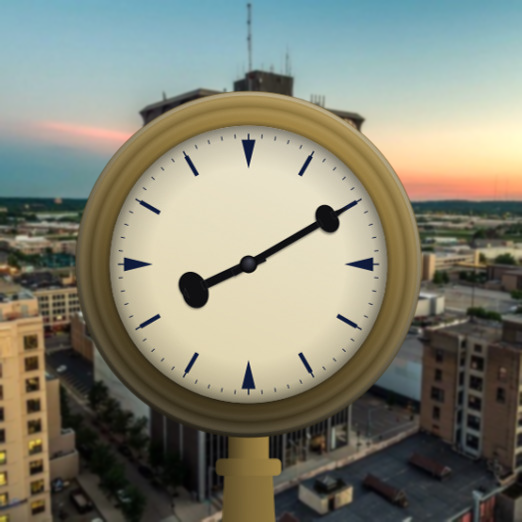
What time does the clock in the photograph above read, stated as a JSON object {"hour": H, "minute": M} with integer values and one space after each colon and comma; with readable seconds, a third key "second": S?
{"hour": 8, "minute": 10}
